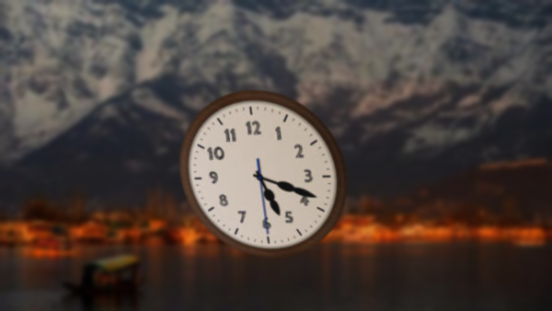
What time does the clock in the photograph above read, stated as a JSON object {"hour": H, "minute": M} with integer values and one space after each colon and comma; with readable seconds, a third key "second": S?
{"hour": 5, "minute": 18, "second": 30}
